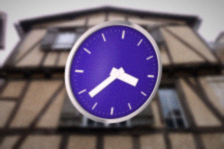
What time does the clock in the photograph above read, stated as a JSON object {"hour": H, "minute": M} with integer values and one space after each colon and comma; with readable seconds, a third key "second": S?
{"hour": 3, "minute": 38}
